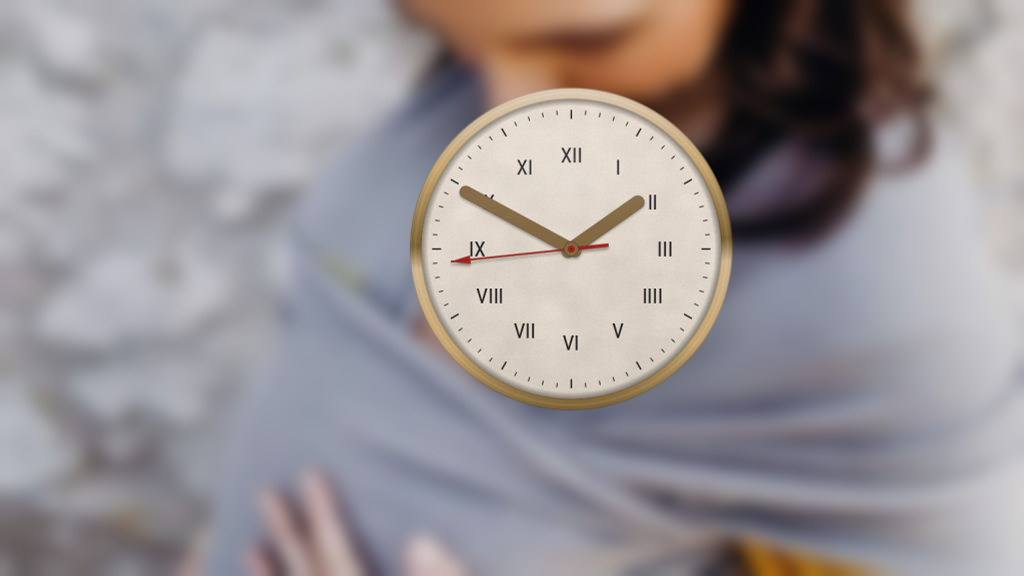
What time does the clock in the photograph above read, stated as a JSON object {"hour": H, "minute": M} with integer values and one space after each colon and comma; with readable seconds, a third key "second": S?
{"hour": 1, "minute": 49, "second": 44}
